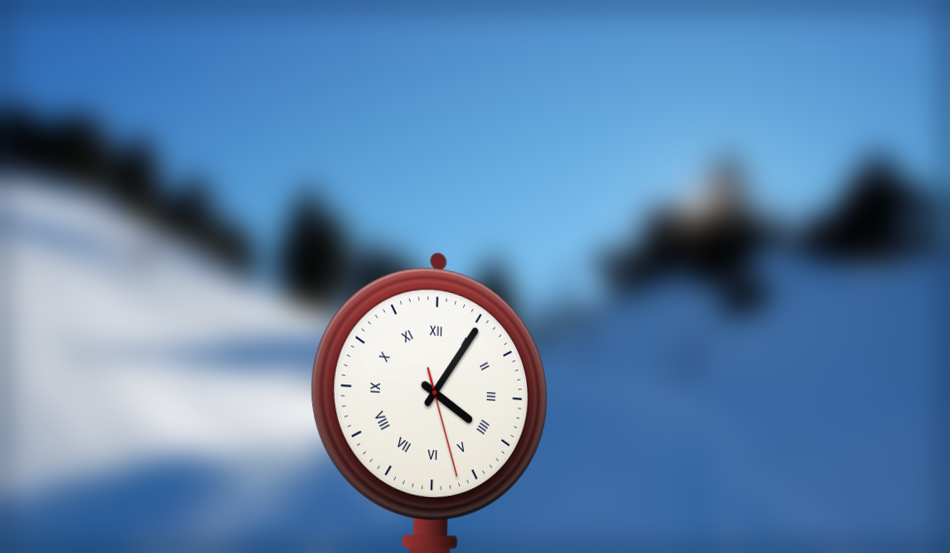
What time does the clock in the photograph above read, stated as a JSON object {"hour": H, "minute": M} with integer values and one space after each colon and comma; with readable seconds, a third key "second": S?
{"hour": 4, "minute": 5, "second": 27}
